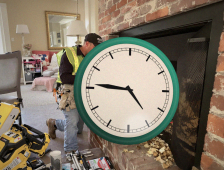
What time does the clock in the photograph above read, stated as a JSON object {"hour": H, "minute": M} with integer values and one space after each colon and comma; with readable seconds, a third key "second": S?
{"hour": 4, "minute": 46}
